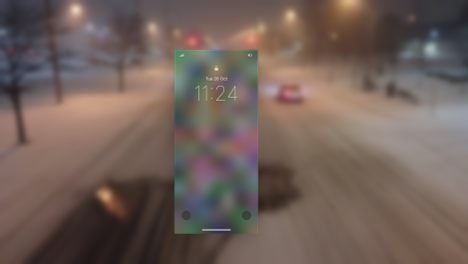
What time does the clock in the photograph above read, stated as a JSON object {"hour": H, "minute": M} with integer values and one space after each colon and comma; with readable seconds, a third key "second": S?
{"hour": 11, "minute": 24}
